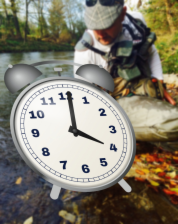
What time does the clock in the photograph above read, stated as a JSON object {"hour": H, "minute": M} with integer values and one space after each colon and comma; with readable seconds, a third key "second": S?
{"hour": 4, "minute": 1}
